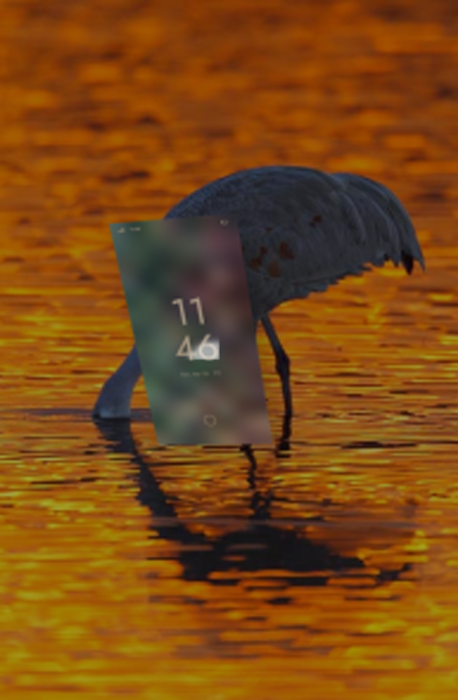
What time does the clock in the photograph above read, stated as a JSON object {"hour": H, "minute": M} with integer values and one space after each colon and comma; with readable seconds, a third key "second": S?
{"hour": 11, "minute": 46}
